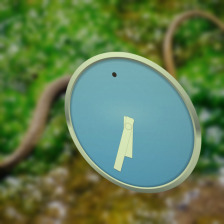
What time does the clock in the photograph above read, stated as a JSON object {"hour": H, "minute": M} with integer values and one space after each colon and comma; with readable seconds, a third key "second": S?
{"hour": 6, "minute": 35}
